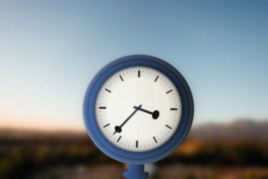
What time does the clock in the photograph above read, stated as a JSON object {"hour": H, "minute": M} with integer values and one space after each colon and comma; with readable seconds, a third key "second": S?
{"hour": 3, "minute": 37}
